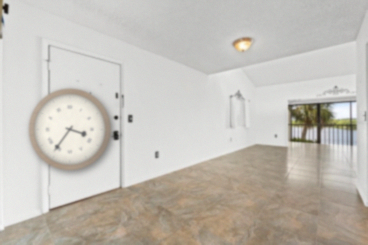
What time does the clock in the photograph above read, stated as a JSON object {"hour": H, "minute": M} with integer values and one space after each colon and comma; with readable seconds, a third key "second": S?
{"hour": 3, "minute": 36}
